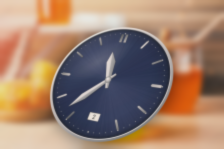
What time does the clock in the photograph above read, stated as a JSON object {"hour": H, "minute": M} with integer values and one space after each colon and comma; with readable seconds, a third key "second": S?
{"hour": 11, "minute": 37}
